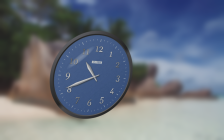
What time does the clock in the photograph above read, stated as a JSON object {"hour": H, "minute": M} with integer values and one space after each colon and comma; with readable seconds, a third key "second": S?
{"hour": 10, "minute": 41}
